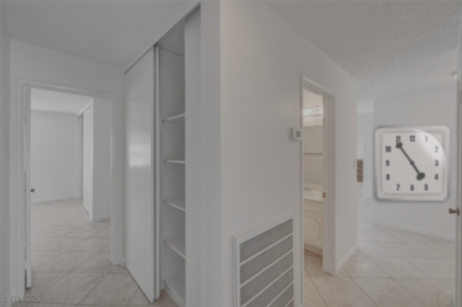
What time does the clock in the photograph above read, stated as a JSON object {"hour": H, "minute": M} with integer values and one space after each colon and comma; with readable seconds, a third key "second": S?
{"hour": 4, "minute": 54}
